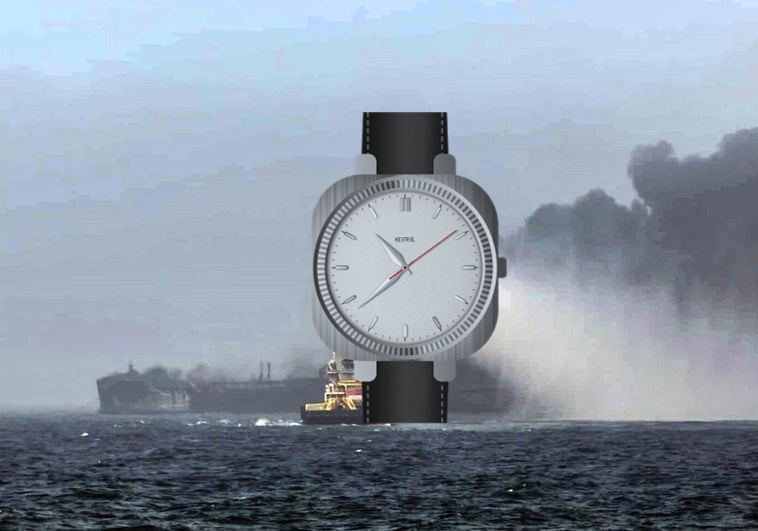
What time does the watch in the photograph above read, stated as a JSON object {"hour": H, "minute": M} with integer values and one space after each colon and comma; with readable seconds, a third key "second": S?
{"hour": 10, "minute": 38, "second": 9}
